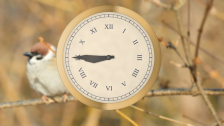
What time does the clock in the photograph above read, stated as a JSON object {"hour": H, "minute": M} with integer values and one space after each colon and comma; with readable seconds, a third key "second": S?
{"hour": 8, "minute": 45}
